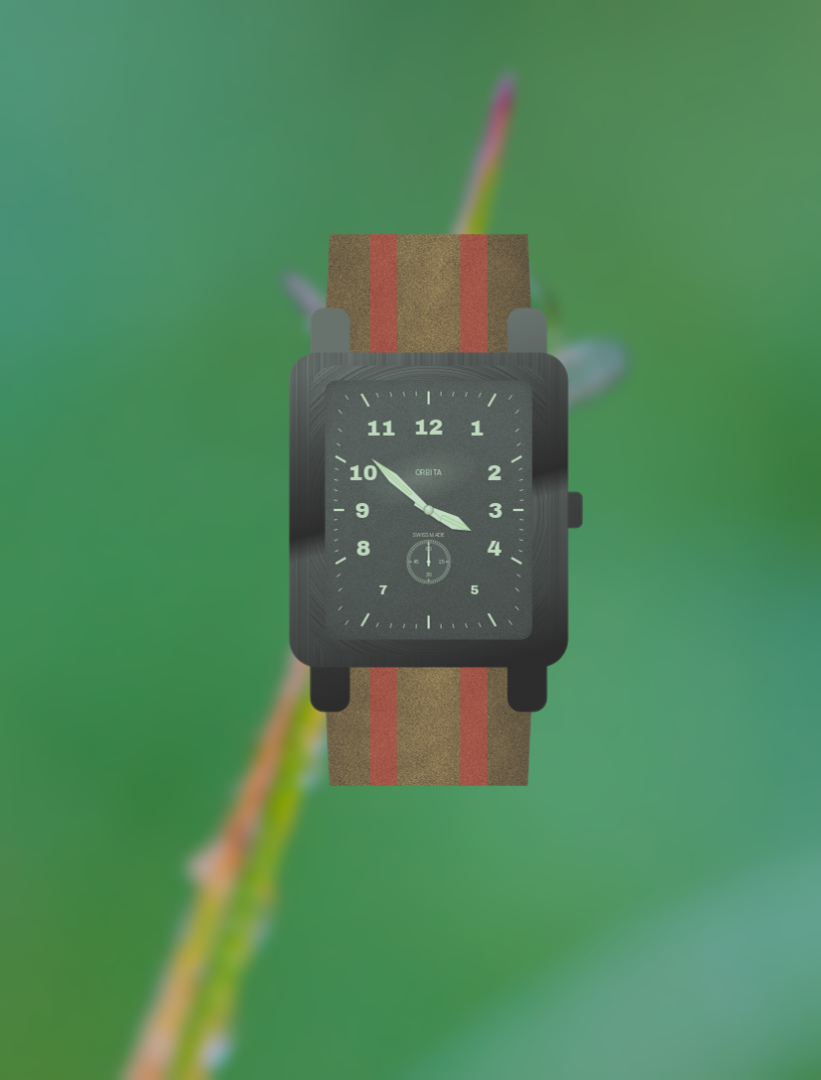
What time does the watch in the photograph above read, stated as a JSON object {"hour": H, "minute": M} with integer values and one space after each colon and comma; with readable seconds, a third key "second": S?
{"hour": 3, "minute": 52}
